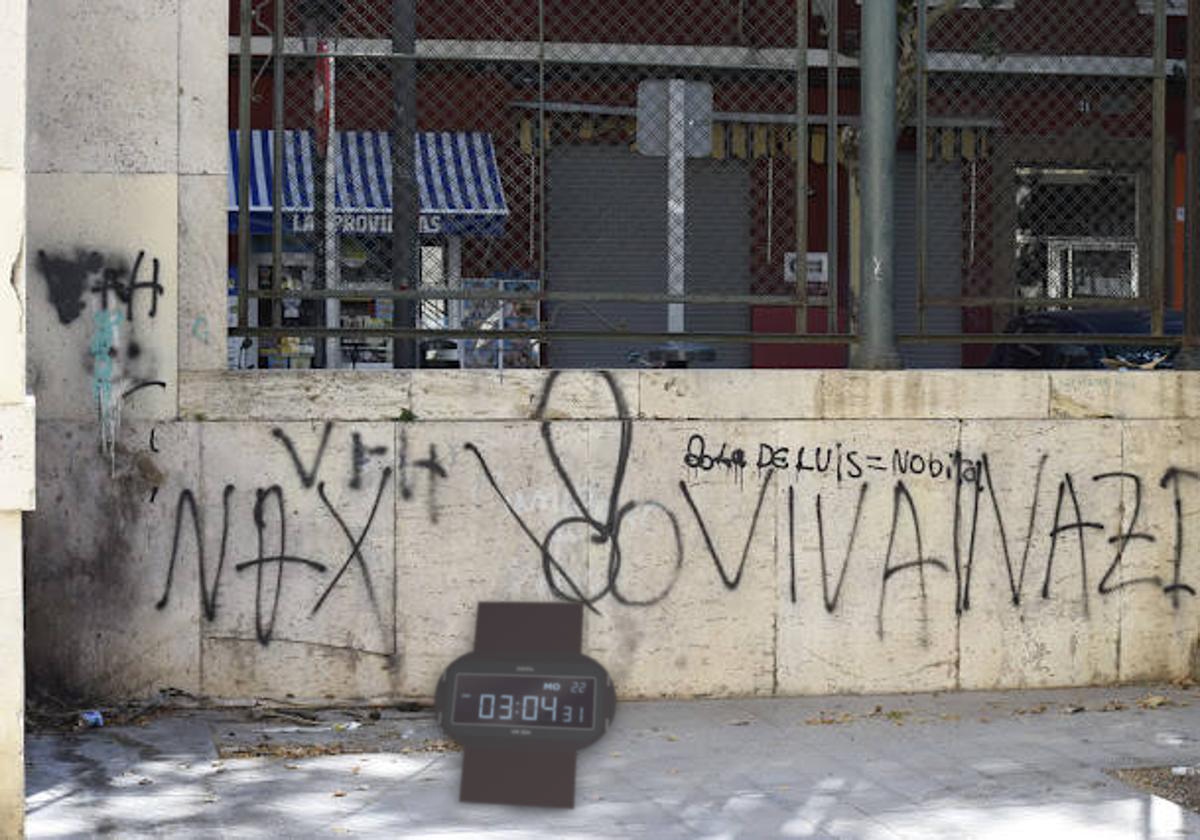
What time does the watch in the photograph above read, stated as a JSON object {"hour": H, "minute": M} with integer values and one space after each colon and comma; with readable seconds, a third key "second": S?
{"hour": 3, "minute": 4, "second": 31}
